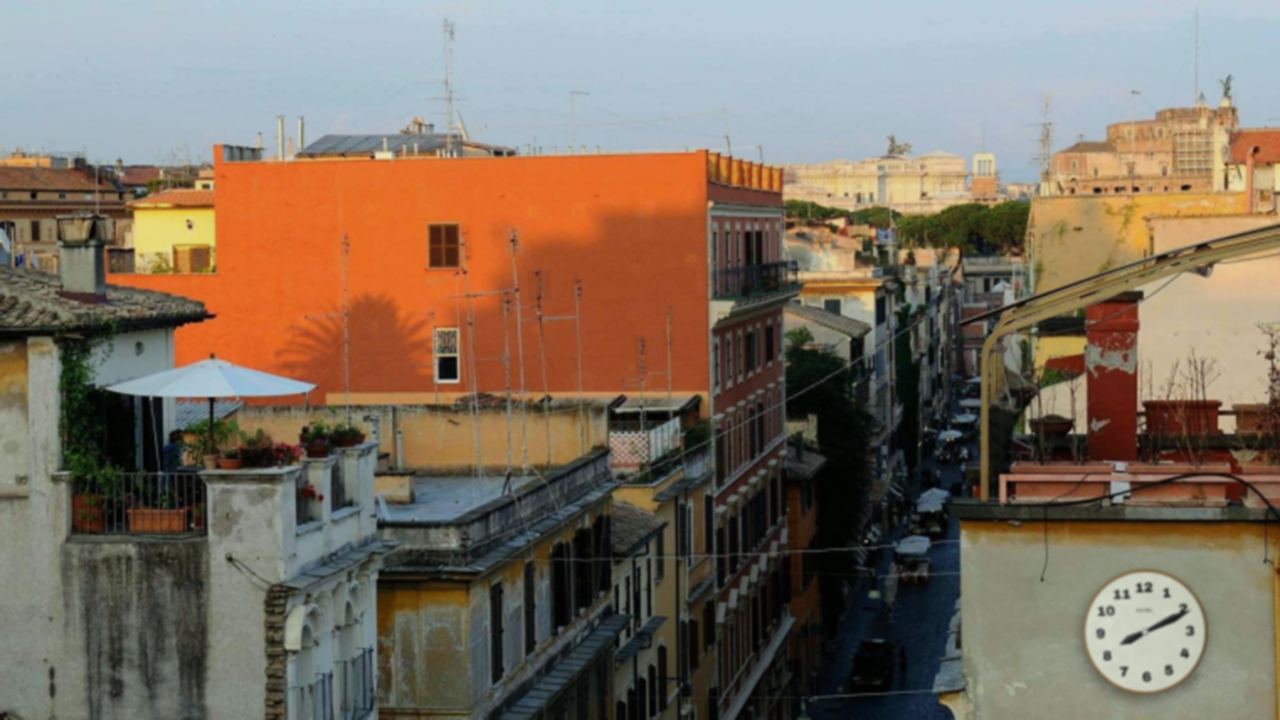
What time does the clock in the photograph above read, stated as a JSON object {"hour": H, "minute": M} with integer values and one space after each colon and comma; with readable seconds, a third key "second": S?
{"hour": 8, "minute": 11}
